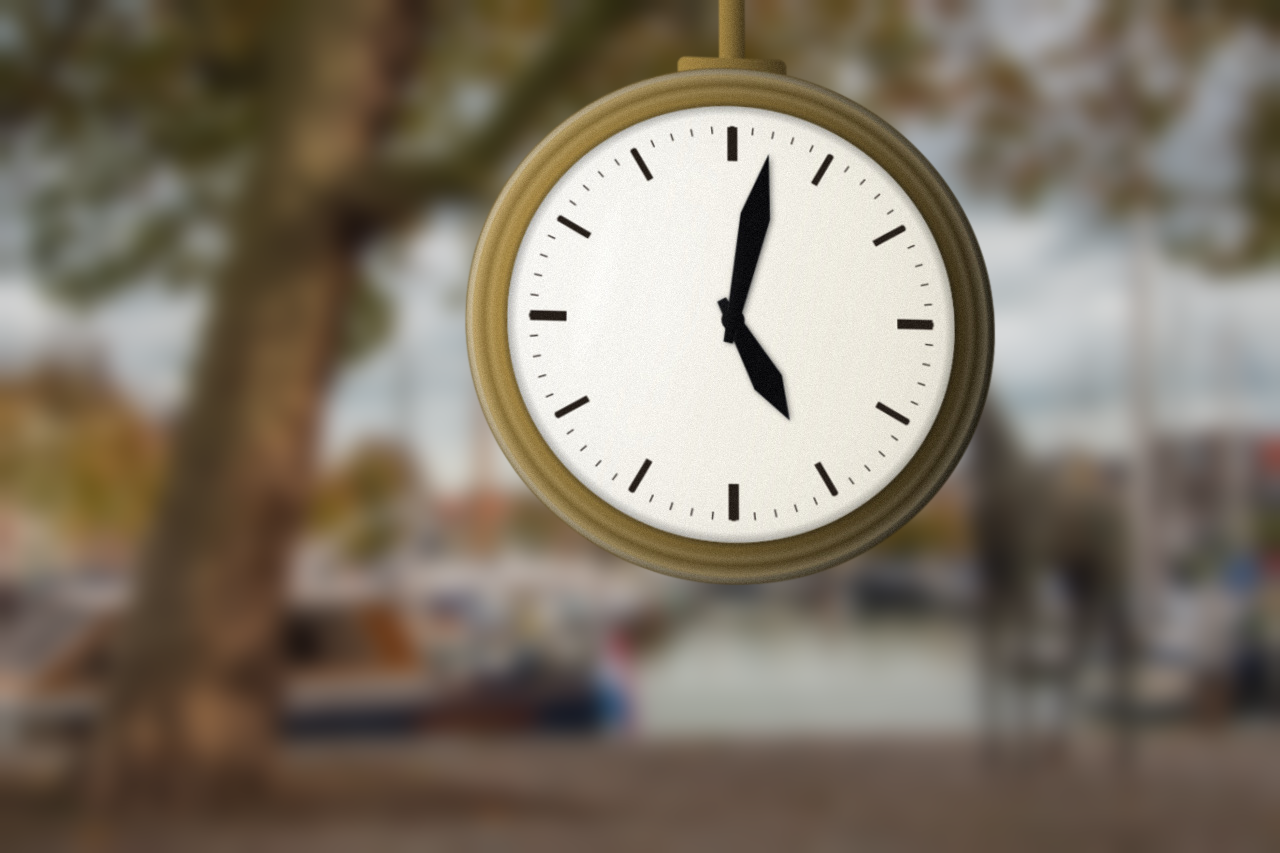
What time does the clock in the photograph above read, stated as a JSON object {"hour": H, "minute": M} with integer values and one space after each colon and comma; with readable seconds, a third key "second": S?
{"hour": 5, "minute": 2}
